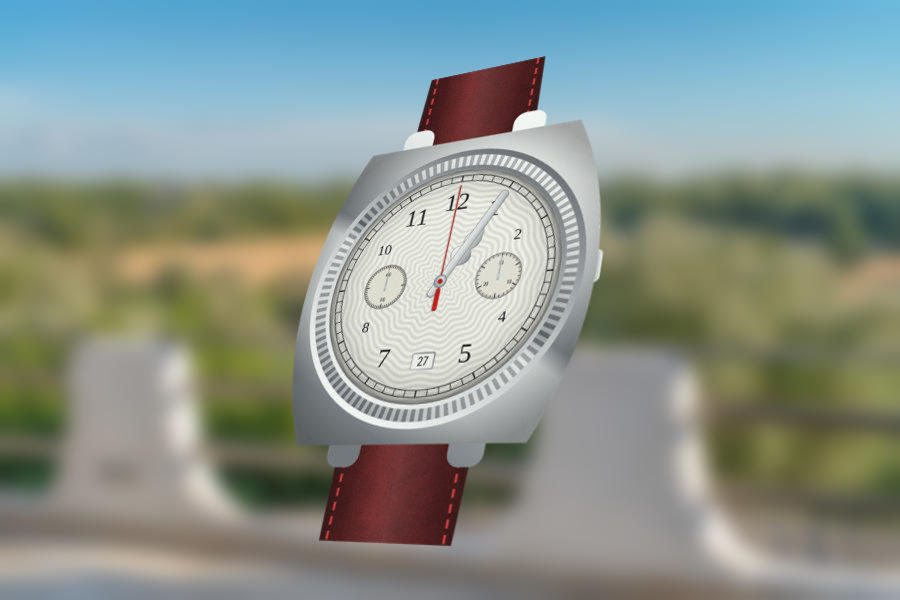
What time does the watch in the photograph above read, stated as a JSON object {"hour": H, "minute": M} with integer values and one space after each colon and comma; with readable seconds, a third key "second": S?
{"hour": 1, "minute": 5}
